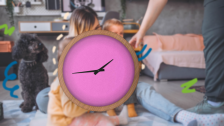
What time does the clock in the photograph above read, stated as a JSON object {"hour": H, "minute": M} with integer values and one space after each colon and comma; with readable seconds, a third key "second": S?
{"hour": 1, "minute": 44}
